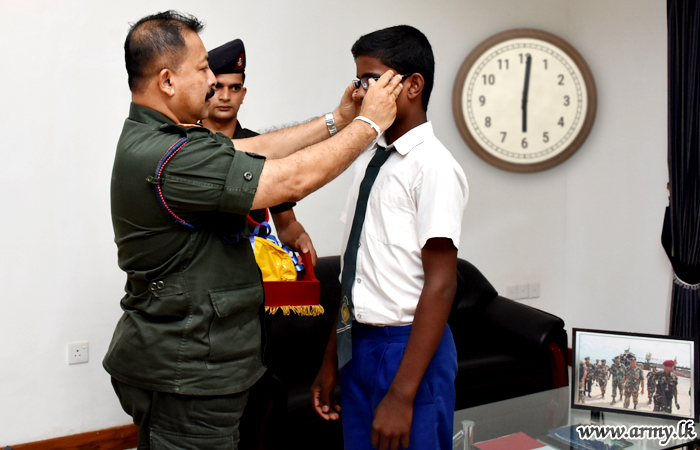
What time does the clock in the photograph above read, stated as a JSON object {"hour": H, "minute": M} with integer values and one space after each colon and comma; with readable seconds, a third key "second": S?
{"hour": 6, "minute": 1}
